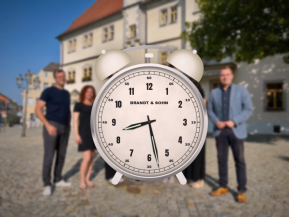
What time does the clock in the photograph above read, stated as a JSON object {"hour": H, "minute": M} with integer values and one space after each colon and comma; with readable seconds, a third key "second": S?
{"hour": 8, "minute": 28}
